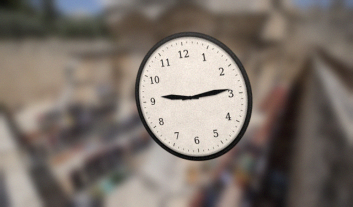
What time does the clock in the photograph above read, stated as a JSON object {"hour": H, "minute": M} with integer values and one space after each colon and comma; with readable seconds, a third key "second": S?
{"hour": 9, "minute": 14}
